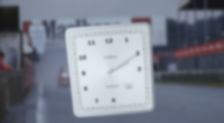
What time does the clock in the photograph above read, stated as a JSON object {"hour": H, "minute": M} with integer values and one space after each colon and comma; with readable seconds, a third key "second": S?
{"hour": 2, "minute": 10}
